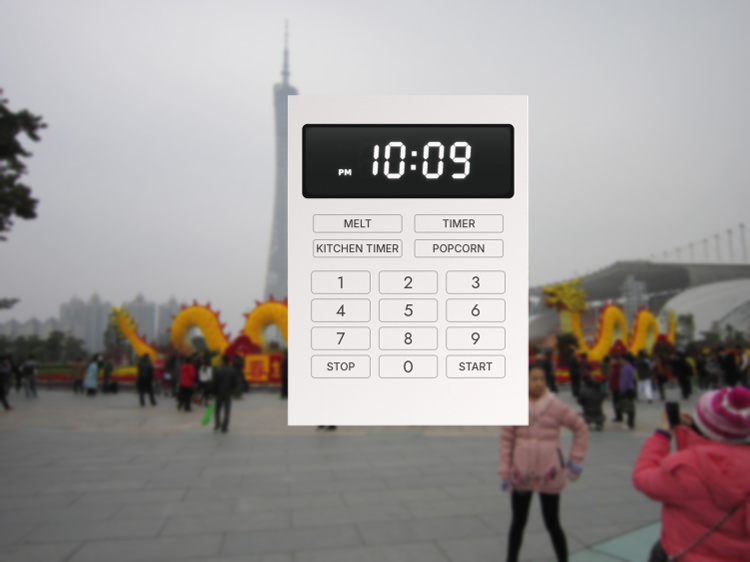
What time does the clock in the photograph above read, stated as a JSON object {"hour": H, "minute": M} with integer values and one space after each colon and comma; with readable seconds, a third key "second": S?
{"hour": 10, "minute": 9}
